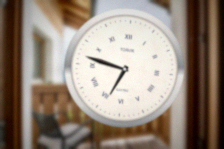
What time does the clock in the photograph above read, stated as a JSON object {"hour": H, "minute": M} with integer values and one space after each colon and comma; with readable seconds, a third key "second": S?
{"hour": 6, "minute": 47}
